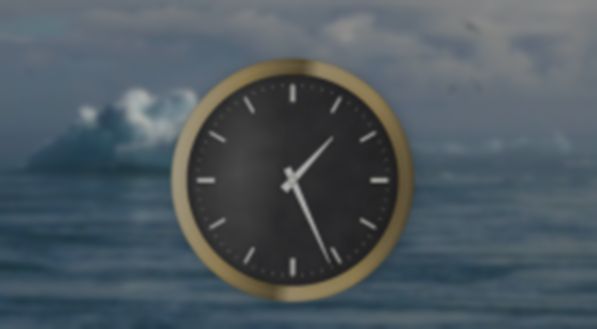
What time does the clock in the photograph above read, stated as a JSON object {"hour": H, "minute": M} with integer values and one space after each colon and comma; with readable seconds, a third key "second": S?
{"hour": 1, "minute": 26}
